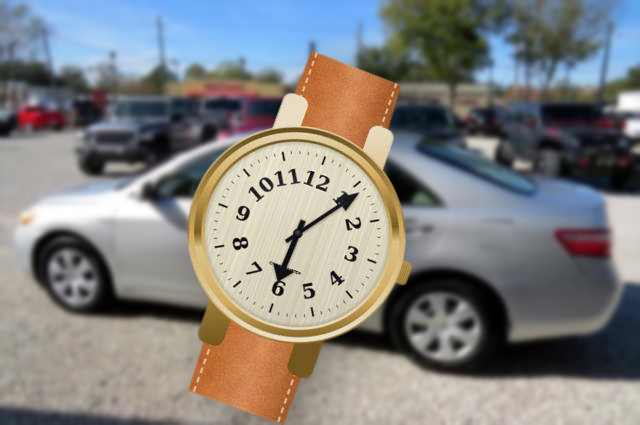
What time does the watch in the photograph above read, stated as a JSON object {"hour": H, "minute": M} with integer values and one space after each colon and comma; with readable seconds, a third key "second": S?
{"hour": 6, "minute": 6}
